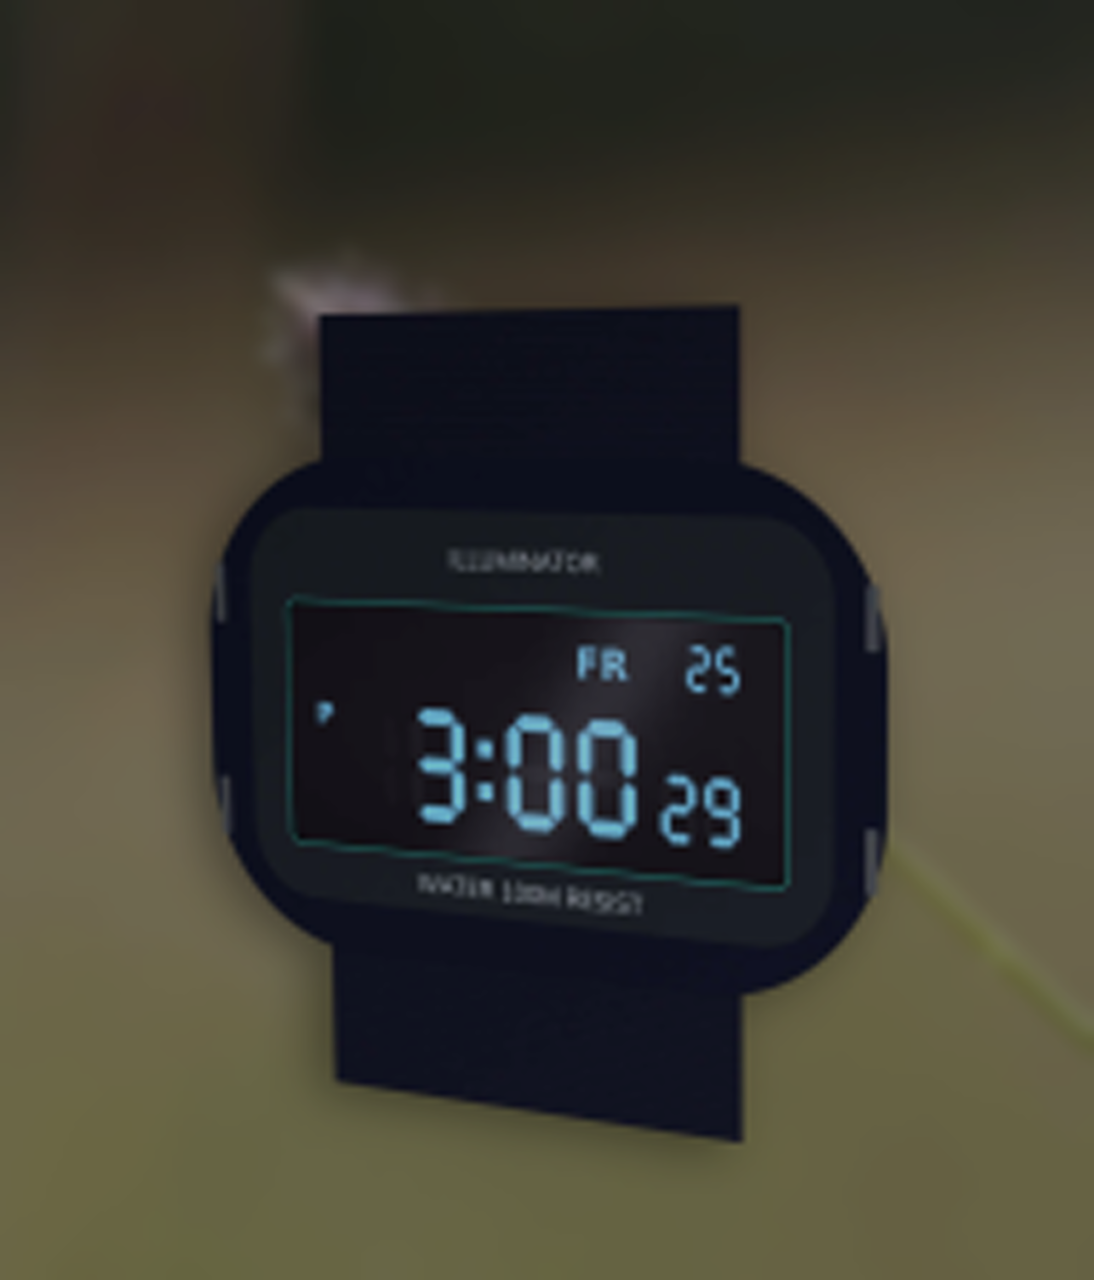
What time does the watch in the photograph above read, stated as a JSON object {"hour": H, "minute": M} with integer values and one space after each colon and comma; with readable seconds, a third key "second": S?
{"hour": 3, "minute": 0, "second": 29}
